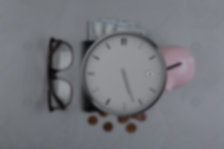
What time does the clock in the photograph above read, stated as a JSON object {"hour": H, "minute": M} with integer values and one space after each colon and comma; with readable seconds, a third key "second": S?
{"hour": 5, "minute": 27}
